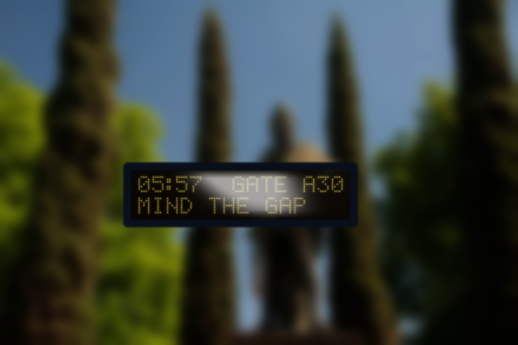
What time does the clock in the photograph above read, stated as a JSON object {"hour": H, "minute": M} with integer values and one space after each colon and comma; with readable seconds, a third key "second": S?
{"hour": 5, "minute": 57}
